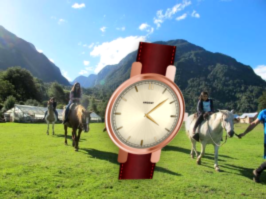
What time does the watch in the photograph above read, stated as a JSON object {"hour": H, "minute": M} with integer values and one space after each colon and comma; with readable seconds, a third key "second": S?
{"hour": 4, "minute": 8}
